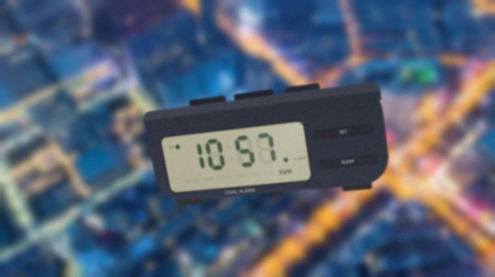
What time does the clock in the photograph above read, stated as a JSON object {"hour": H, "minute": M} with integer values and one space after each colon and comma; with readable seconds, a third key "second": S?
{"hour": 10, "minute": 57}
